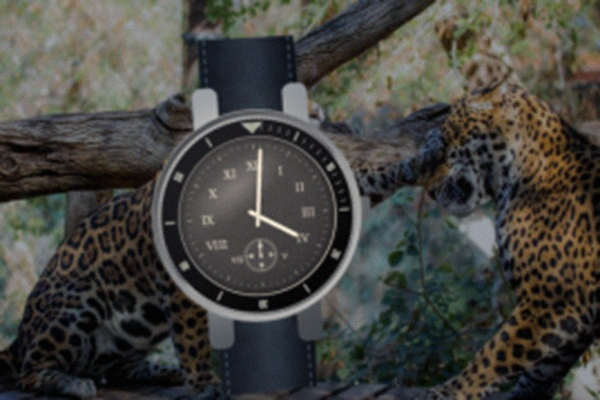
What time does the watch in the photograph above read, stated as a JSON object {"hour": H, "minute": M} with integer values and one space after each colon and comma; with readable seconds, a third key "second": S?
{"hour": 4, "minute": 1}
